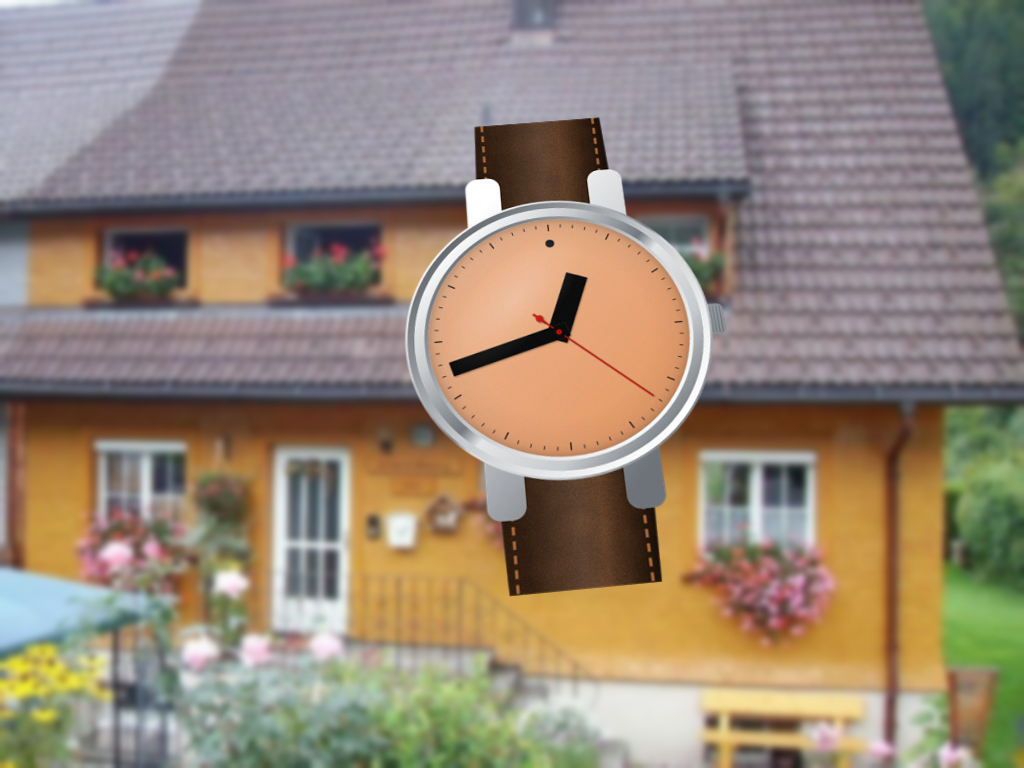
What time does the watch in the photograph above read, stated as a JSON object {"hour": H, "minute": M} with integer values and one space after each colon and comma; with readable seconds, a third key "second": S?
{"hour": 12, "minute": 42, "second": 22}
